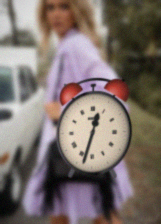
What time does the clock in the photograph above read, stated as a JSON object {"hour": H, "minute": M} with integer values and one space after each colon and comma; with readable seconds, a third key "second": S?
{"hour": 12, "minute": 33}
